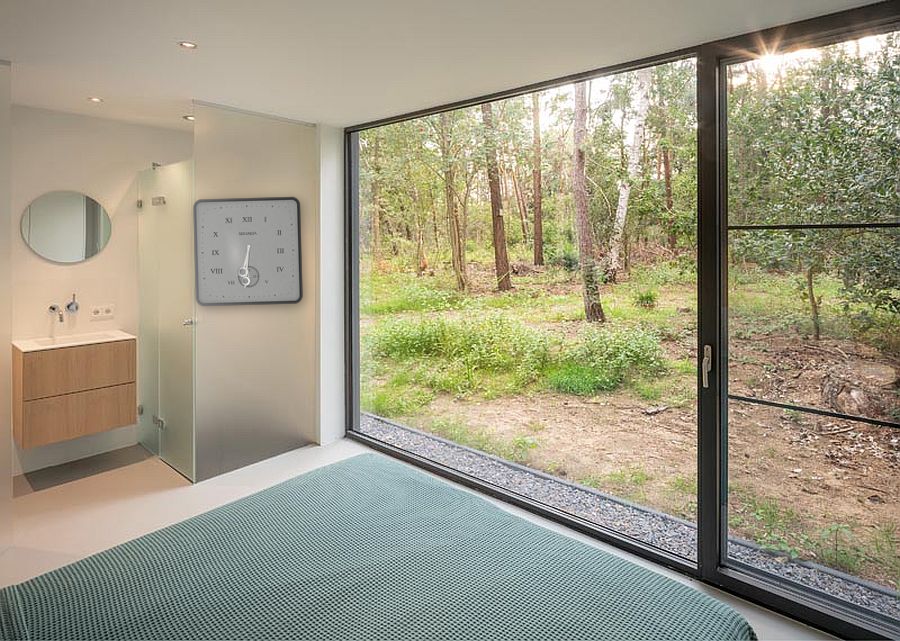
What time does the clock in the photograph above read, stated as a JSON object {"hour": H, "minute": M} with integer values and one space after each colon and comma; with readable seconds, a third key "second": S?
{"hour": 6, "minute": 31}
